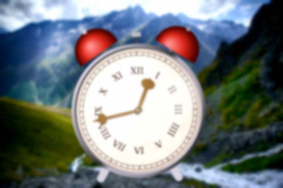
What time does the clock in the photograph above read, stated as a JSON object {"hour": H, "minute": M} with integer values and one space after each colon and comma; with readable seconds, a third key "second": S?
{"hour": 12, "minute": 43}
